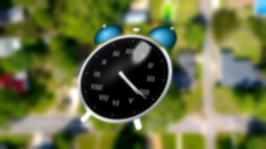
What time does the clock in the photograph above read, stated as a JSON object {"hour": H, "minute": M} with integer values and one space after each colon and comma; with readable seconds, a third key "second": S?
{"hour": 4, "minute": 21}
